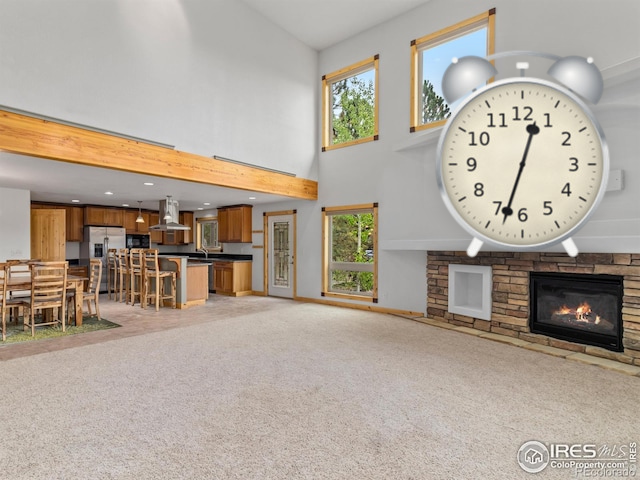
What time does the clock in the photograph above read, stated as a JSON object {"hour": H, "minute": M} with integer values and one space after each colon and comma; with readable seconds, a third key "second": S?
{"hour": 12, "minute": 33}
